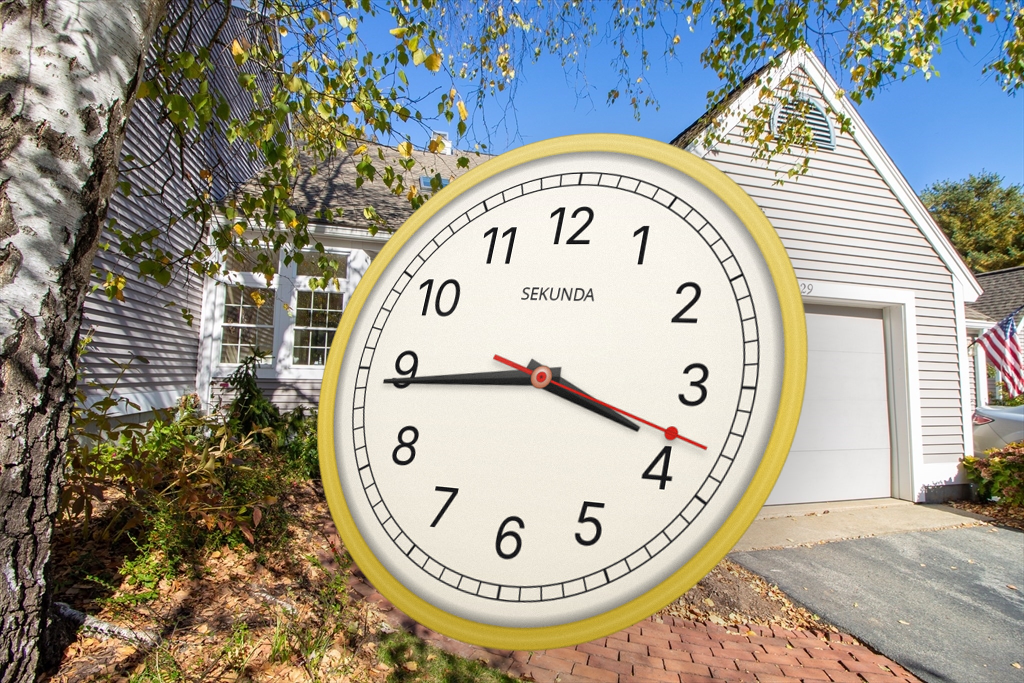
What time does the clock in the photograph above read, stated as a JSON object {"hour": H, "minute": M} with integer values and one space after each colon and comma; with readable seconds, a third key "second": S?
{"hour": 3, "minute": 44, "second": 18}
